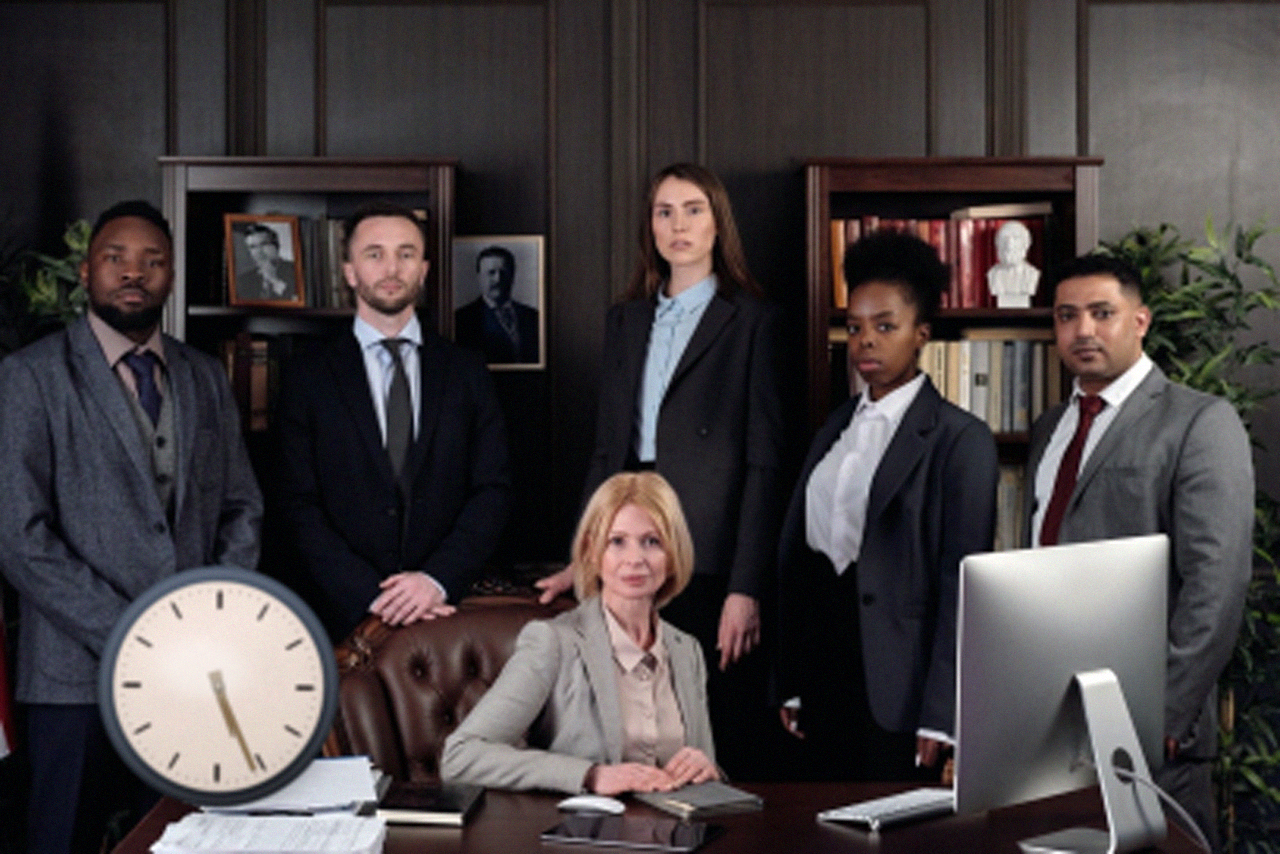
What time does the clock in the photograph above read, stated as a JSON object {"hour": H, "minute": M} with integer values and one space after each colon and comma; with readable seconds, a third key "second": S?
{"hour": 5, "minute": 26}
